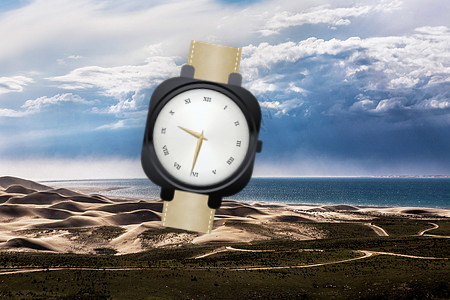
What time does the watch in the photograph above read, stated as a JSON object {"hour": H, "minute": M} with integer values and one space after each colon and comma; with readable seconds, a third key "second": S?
{"hour": 9, "minute": 31}
